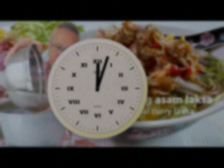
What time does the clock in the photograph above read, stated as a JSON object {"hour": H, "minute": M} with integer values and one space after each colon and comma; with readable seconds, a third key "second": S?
{"hour": 12, "minute": 3}
